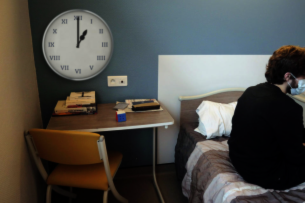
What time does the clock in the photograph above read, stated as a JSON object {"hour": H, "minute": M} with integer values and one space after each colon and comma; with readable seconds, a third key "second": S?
{"hour": 1, "minute": 0}
